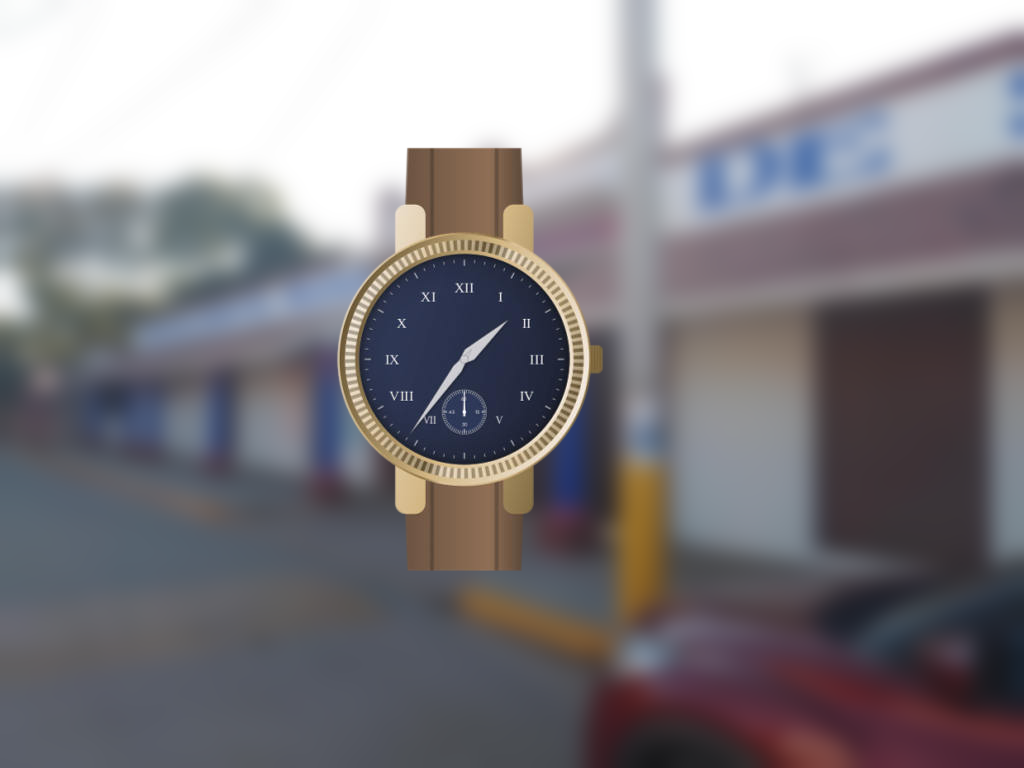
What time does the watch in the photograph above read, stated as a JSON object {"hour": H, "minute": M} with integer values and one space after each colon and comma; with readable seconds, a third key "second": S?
{"hour": 1, "minute": 36}
